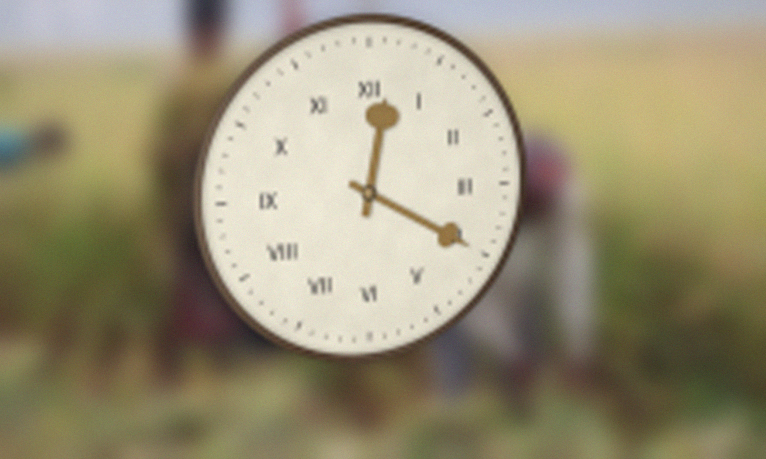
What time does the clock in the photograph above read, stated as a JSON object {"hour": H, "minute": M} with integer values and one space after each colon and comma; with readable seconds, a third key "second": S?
{"hour": 12, "minute": 20}
